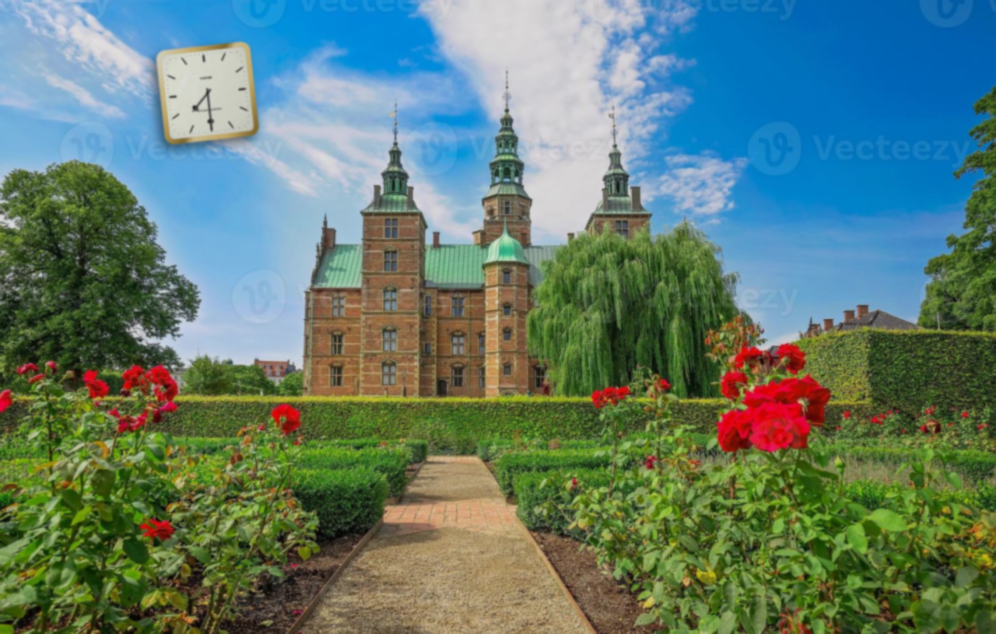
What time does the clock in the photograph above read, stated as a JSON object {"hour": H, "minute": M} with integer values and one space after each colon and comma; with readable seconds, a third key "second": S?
{"hour": 7, "minute": 30}
